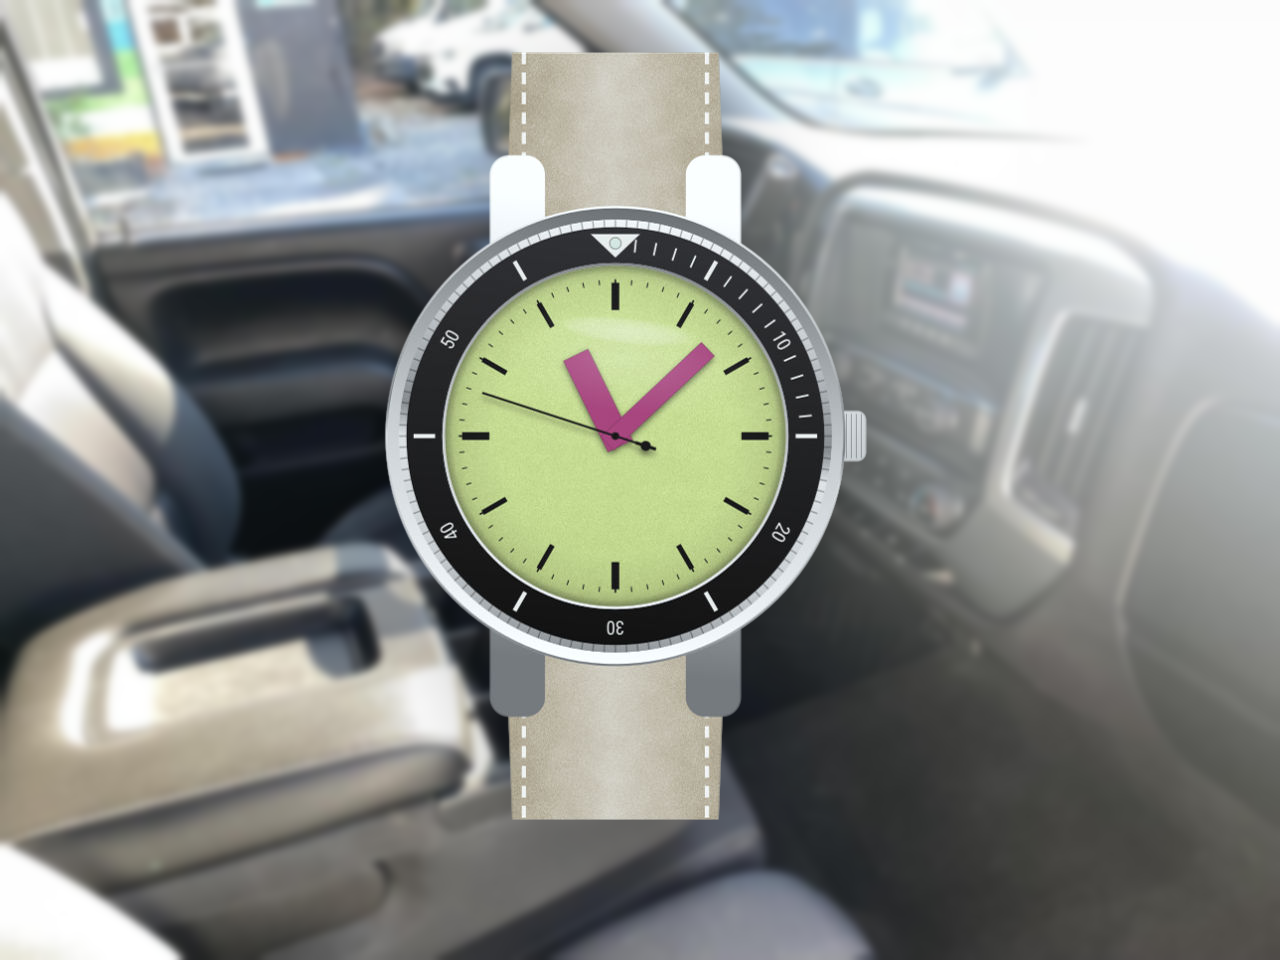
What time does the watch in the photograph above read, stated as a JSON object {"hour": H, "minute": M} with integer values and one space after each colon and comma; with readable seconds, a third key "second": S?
{"hour": 11, "minute": 7, "second": 48}
